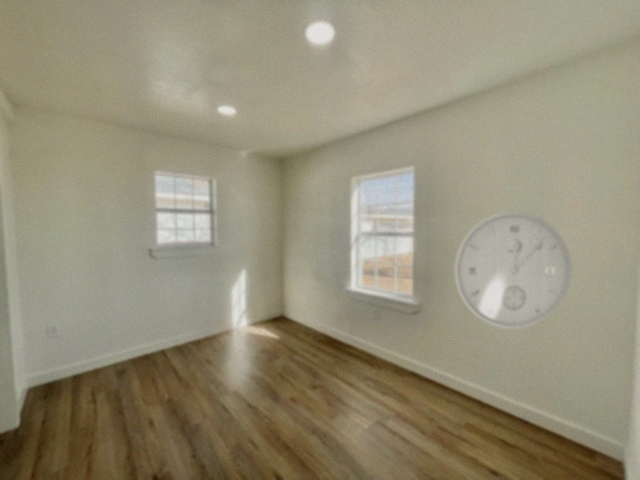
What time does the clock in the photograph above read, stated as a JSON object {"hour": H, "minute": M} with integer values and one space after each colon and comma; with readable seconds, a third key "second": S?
{"hour": 12, "minute": 7}
